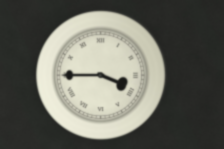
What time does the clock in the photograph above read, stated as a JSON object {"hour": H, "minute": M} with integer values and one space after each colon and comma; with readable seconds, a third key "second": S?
{"hour": 3, "minute": 45}
